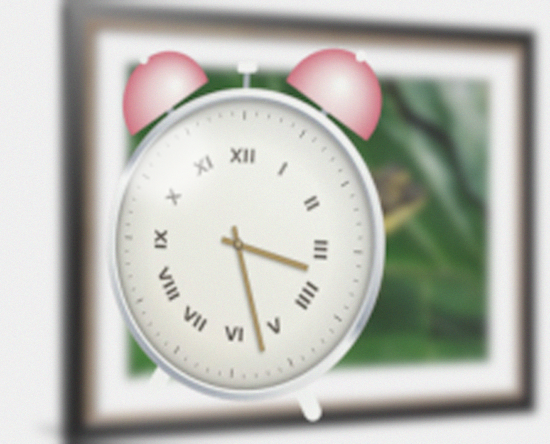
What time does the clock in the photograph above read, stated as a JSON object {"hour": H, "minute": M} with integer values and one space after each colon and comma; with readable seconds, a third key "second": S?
{"hour": 3, "minute": 27}
